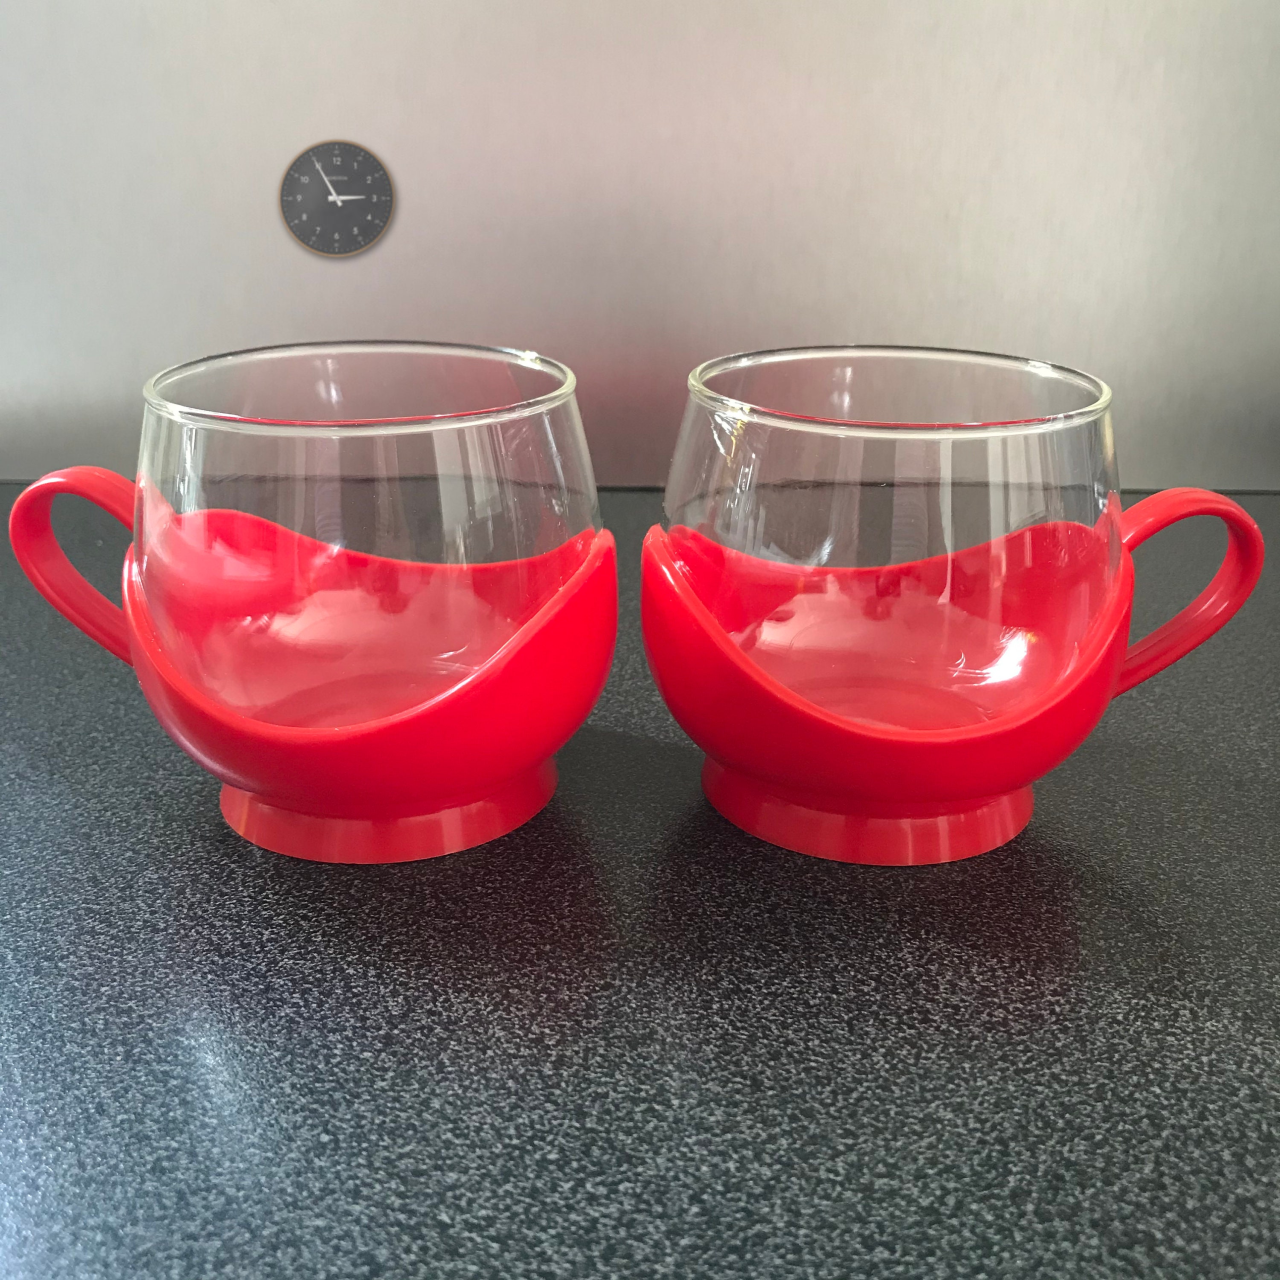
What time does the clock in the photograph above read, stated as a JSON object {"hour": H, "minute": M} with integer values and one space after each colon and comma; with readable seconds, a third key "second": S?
{"hour": 2, "minute": 55}
